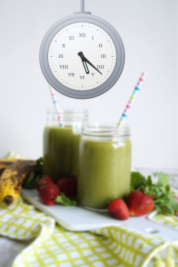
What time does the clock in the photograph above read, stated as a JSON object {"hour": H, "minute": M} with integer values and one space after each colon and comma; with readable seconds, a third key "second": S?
{"hour": 5, "minute": 22}
